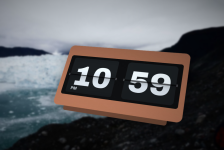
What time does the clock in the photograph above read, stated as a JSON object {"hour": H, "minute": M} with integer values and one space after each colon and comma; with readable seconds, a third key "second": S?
{"hour": 10, "minute": 59}
